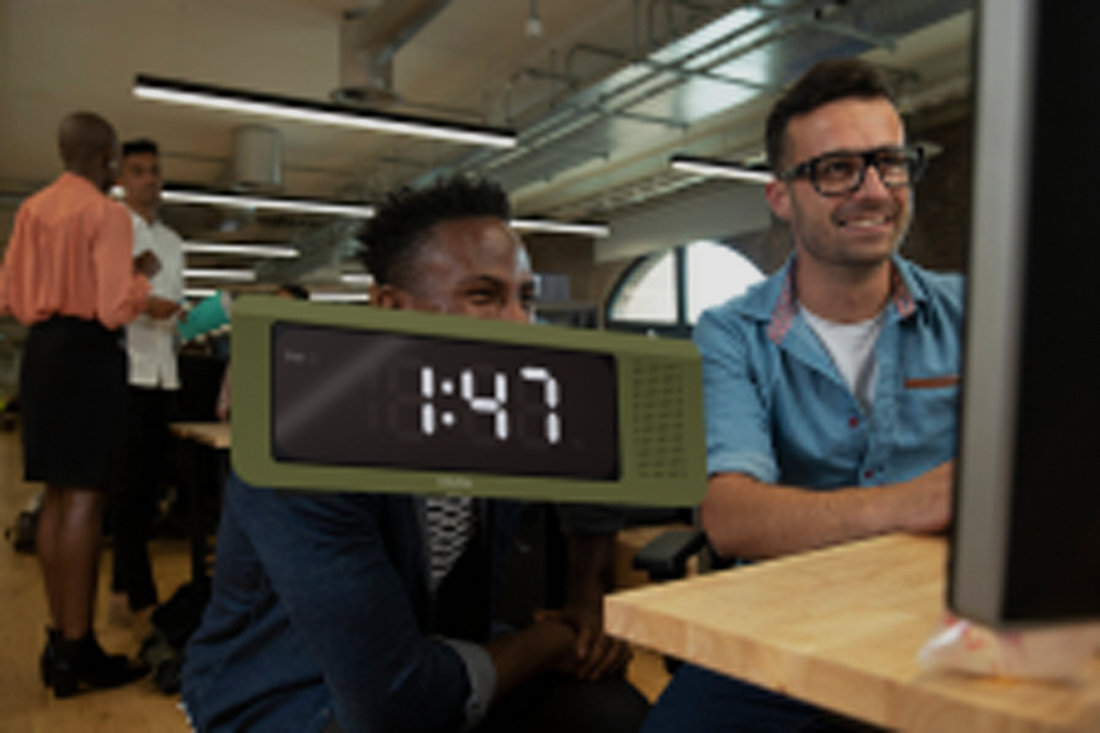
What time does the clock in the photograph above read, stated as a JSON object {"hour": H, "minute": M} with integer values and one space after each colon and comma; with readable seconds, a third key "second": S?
{"hour": 1, "minute": 47}
